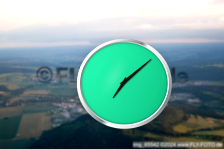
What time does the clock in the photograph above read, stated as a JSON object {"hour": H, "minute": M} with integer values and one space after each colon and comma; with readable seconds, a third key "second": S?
{"hour": 7, "minute": 8}
